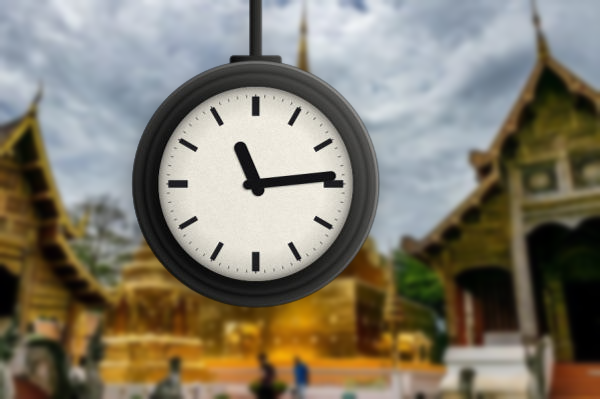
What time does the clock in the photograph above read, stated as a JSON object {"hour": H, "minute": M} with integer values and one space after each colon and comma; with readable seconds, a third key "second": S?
{"hour": 11, "minute": 14}
